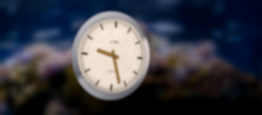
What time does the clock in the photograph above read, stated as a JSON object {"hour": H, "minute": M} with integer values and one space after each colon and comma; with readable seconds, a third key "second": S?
{"hour": 9, "minute": 27}
